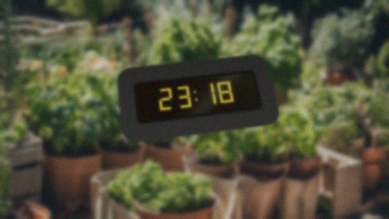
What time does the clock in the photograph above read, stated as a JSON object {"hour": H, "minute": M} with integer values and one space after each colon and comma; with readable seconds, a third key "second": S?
{"hour": 23, "minute": 18}
